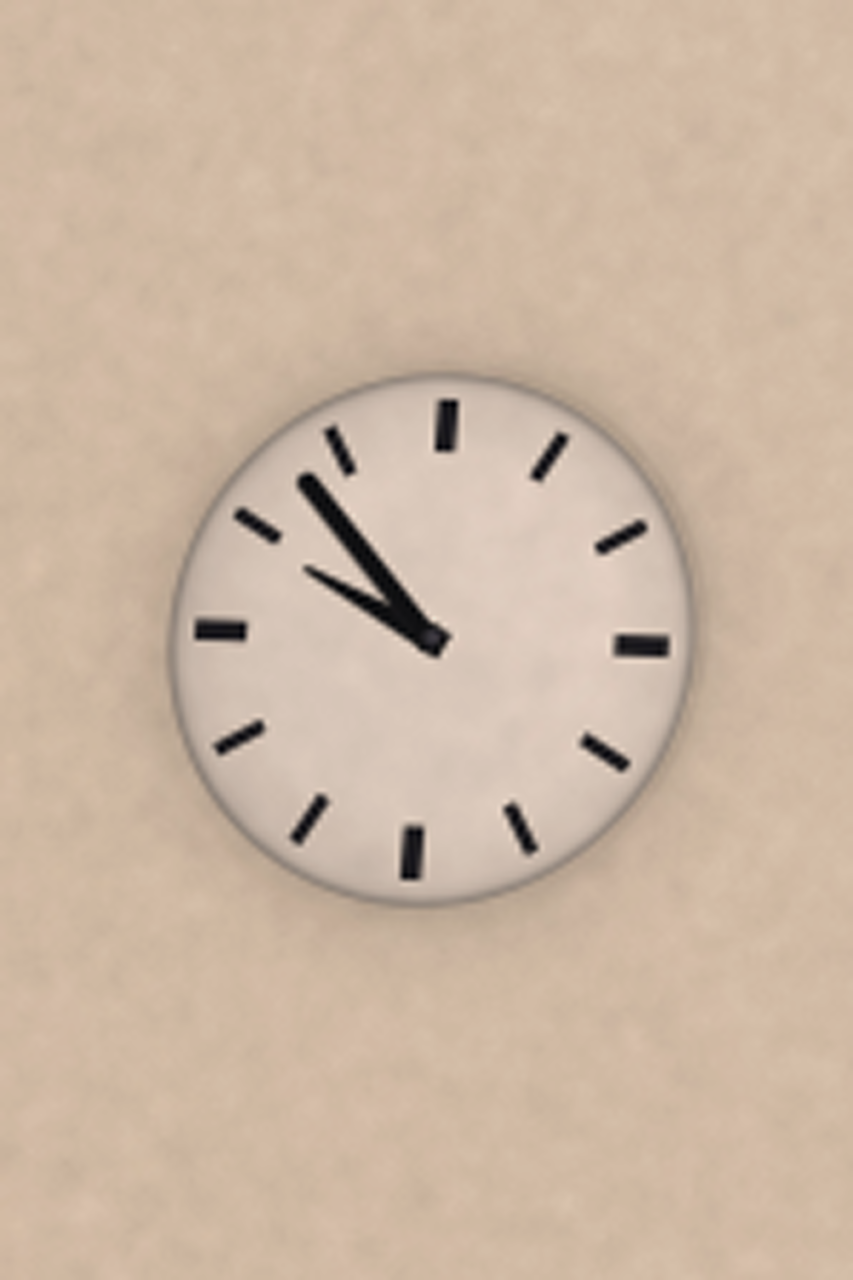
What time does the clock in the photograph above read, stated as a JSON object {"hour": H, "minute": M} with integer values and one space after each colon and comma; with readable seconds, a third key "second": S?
{"hour": 9, "minute": 53}
